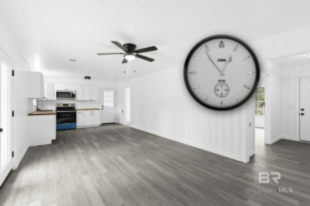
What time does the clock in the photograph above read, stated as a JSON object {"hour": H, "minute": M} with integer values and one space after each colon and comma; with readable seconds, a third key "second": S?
{"hour": 12, "minute": 54}
